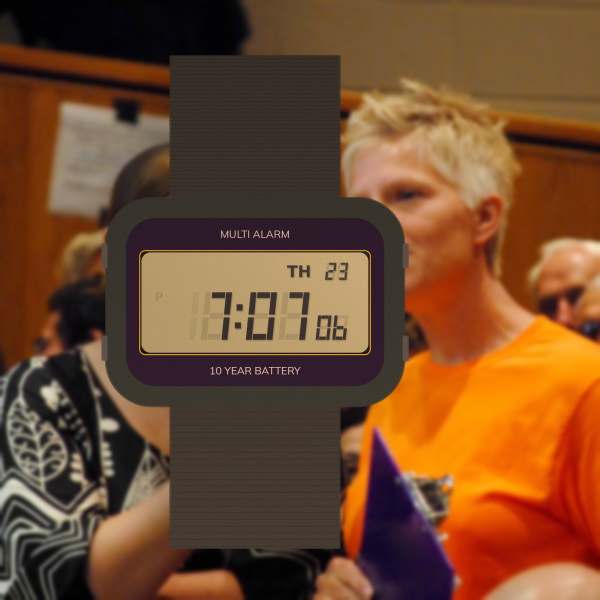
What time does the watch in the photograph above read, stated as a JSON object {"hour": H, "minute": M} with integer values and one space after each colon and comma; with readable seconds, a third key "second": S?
{"hour": 7, "minute": 7, "second": 6}
